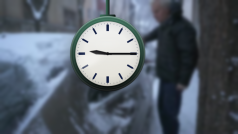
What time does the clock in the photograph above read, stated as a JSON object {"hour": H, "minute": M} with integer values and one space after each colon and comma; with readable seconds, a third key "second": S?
{"hour": 9, "minute": 15}
